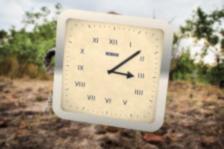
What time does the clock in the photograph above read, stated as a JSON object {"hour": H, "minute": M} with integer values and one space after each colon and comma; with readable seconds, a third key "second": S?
{"hour": 3, "minute": 8}
